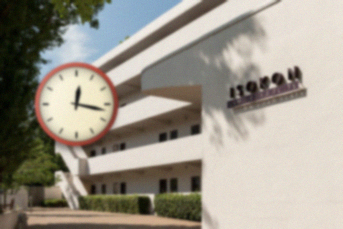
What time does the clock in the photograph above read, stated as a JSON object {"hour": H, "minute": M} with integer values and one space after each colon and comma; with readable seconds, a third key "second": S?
{"hour": 12, "minute": 17}
